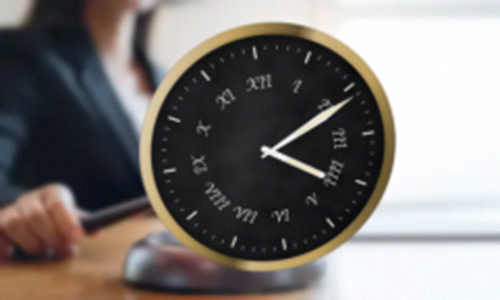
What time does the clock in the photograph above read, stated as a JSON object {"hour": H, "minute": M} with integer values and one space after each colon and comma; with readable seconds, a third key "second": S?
{"hour": 4, "minute": 11}
